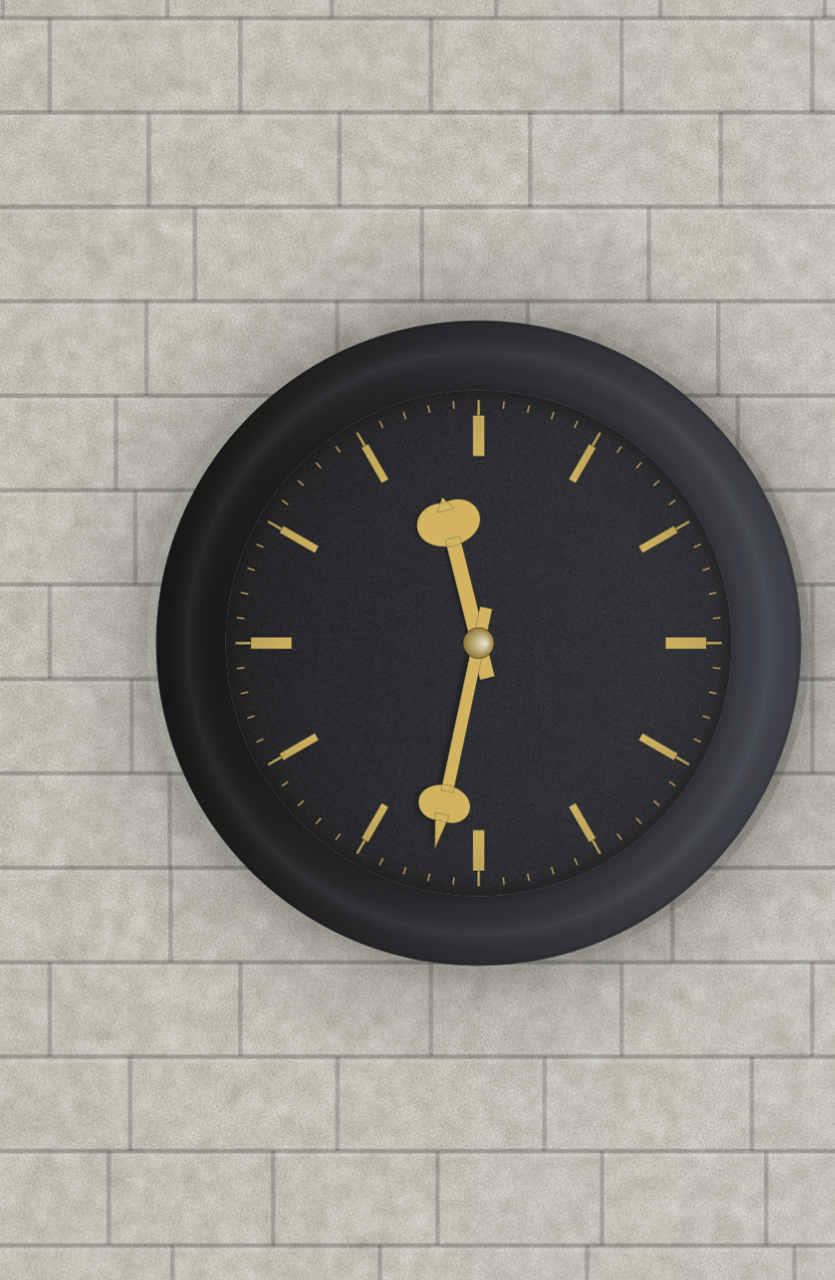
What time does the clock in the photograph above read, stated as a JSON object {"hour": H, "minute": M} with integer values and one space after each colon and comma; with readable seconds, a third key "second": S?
{"hour": 11, "minute": 32}
